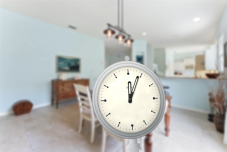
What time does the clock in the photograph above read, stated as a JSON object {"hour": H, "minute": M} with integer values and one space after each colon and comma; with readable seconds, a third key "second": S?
{"hour": 12, "minute": 4}
